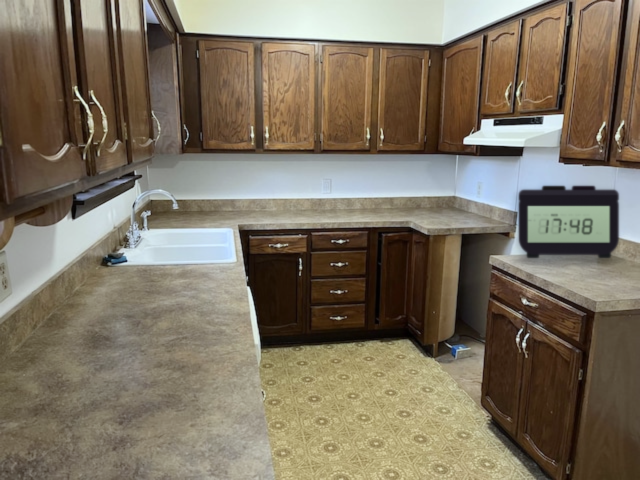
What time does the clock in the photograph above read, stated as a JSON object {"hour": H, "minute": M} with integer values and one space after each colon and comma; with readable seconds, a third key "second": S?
{"hour": 17, "minute": 48}
